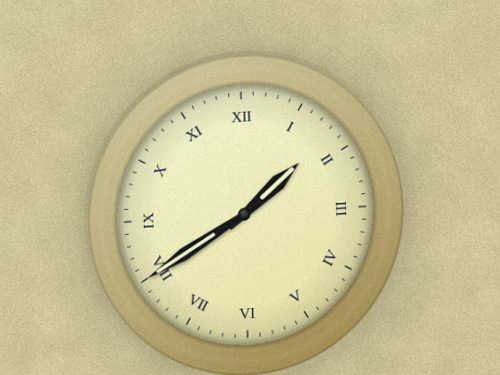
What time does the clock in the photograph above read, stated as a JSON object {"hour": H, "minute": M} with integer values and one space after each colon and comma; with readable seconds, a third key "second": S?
{"hour": 1, "minute": 40}
